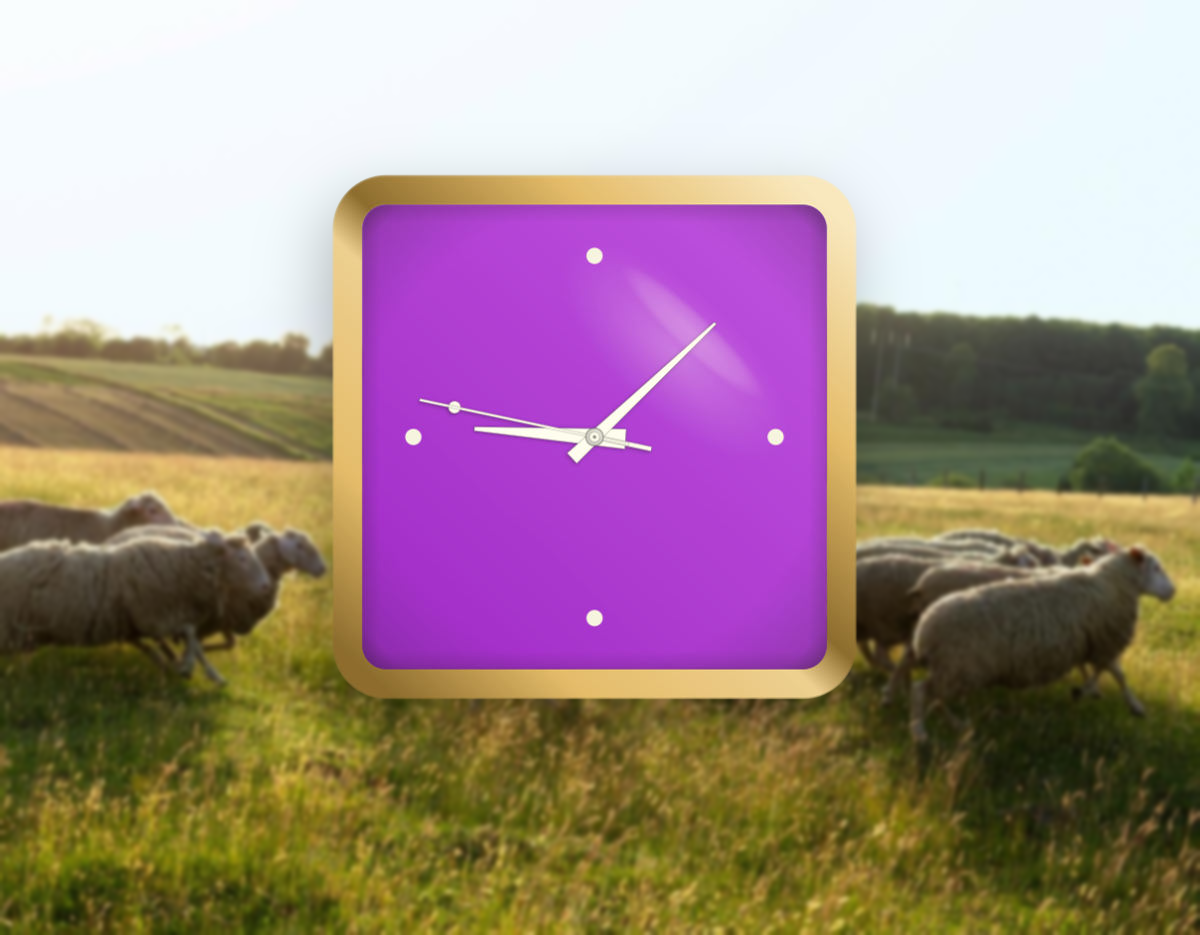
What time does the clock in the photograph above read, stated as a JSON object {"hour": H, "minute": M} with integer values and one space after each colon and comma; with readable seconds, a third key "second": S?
{"hour": 9, "minute": 7, "second": 47}
